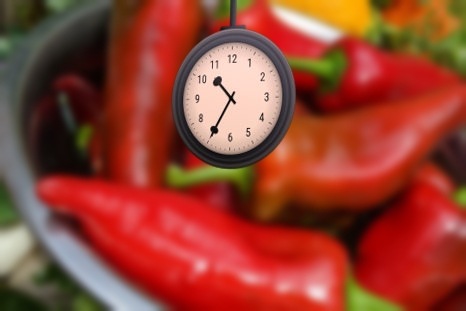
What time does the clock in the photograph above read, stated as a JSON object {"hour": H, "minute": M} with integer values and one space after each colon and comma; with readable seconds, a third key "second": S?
{"hour": 10, "minute": 35}
